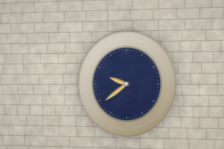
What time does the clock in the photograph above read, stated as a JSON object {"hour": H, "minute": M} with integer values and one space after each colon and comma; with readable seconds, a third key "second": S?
{"hour": 9, "minute": 39}
